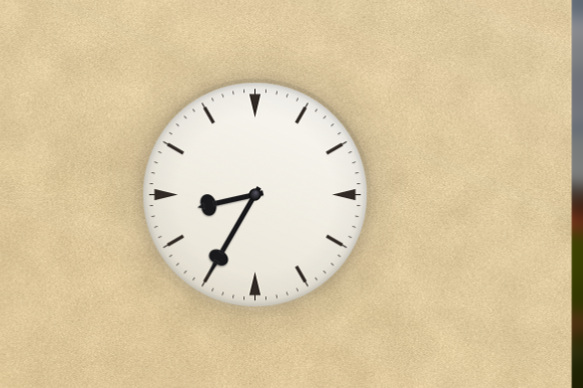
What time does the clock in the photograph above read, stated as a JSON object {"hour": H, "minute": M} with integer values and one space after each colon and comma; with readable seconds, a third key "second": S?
{"hour": 8, "minute": 35}
